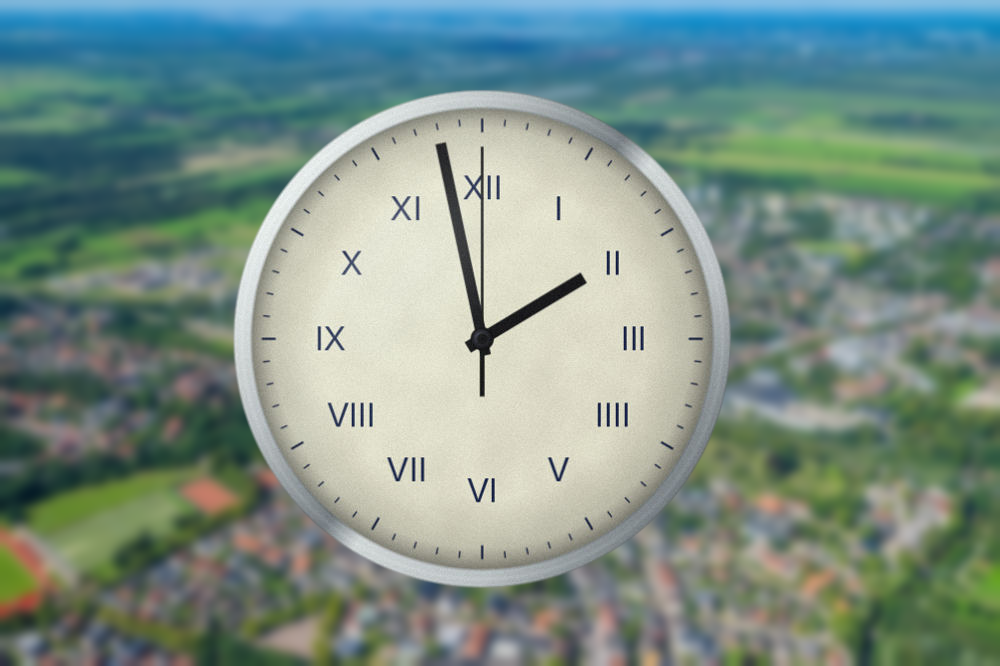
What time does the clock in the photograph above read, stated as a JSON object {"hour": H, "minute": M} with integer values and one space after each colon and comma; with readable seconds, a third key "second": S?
{"hour": 1, "minute": 58, "second": 0}
